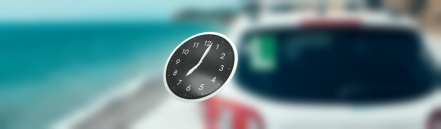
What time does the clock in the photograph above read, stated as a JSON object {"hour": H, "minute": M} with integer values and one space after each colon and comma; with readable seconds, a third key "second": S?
{"hour": 7, "minute": 2}
